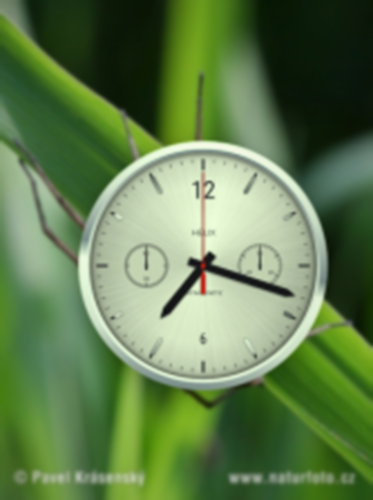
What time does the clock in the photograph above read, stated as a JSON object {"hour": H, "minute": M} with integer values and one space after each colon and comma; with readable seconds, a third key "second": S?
{"hour": 7, "minute": 18}
